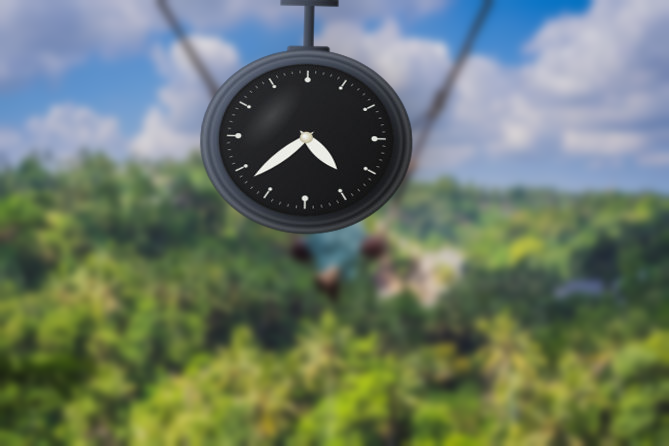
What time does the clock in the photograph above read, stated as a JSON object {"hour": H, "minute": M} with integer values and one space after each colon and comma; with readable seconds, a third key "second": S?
{"hour": 4, "minute": 38}
